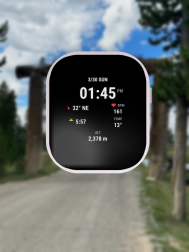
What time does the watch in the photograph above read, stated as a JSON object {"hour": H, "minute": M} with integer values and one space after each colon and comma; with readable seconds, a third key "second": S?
{"hour": 1, "minute": 45}
